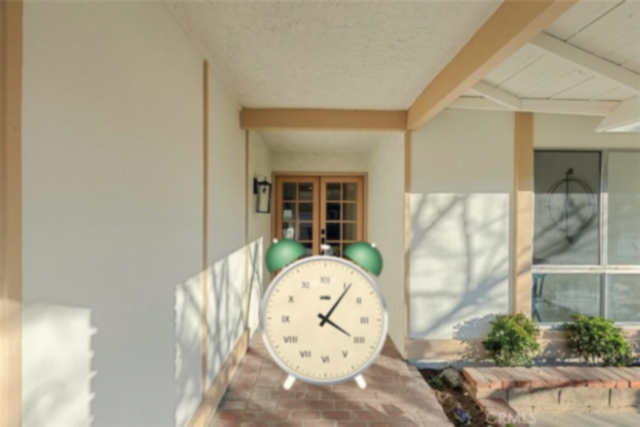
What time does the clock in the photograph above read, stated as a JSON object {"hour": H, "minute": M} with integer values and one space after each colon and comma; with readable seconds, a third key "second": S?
{"hour": 4, "minute": 6}
